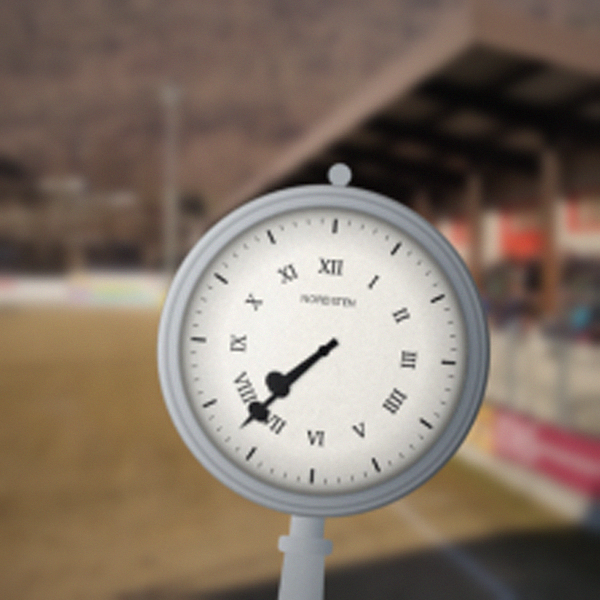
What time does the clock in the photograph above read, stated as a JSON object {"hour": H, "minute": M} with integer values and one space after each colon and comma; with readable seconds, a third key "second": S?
{"hour": 7, "minute": 37}
